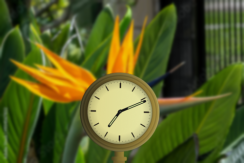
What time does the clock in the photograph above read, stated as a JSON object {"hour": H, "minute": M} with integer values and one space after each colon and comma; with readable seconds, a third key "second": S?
{"hour": 7, "minute": 11}
